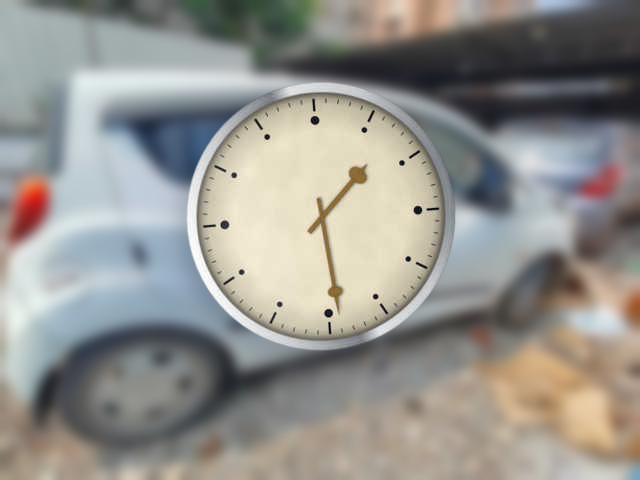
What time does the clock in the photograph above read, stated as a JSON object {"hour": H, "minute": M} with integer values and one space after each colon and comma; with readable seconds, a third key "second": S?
{"hour": 1, "minute": 29}
